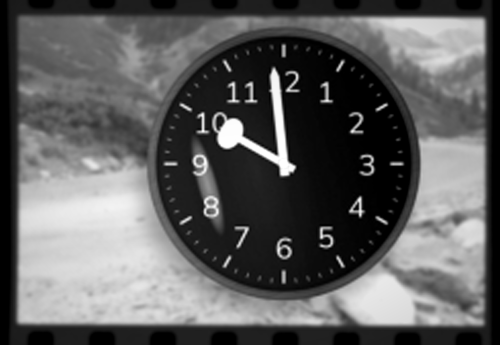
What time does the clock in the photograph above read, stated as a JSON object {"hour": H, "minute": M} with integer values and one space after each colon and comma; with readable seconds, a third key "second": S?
{"hour": 9, "minute": 59}
